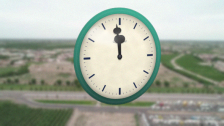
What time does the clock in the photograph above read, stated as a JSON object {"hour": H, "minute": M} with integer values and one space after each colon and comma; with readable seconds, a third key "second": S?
{"hour": 11, "minute": 59}
